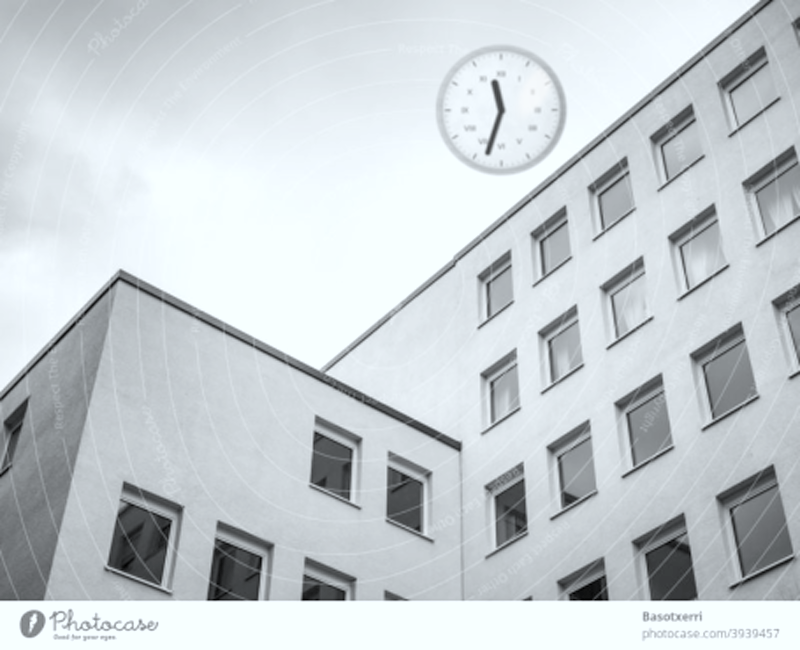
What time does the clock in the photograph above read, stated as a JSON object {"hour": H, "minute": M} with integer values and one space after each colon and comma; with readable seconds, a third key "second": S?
{"hour": 11, "minute": 33}
